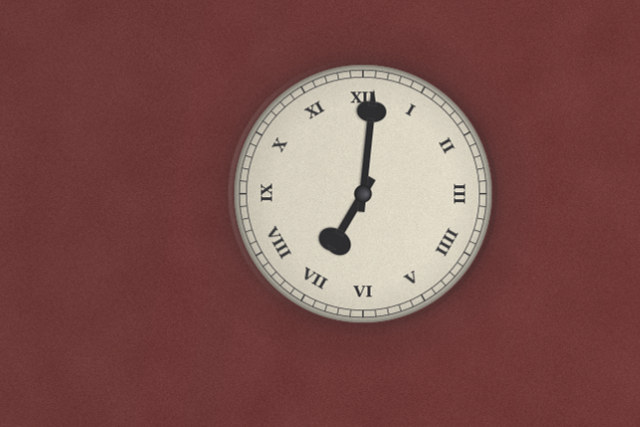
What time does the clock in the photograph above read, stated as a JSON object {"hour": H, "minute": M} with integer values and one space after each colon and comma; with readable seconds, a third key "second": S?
{"hour": 7, "minute": 1}
